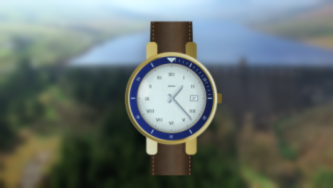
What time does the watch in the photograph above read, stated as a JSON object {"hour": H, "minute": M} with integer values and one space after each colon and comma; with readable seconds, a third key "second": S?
{"hour": 1, "minute": 23}
